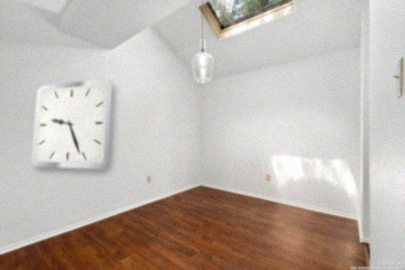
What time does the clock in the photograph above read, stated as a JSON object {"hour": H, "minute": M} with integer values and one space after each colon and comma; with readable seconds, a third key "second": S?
{"hour": 9, "minute": 26}
